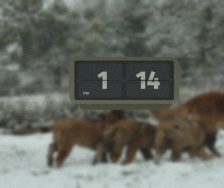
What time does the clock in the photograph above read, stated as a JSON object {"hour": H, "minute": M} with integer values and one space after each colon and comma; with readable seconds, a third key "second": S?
{"hour": 1, "minute": 14}
